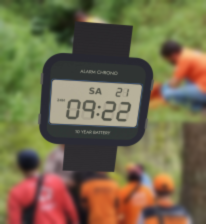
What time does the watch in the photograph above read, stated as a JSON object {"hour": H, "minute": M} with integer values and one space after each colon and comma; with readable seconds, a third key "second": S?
{"hour": 9, "minute": 22}
